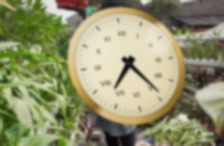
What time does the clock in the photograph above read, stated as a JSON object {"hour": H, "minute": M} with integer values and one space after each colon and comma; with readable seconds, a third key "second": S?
{"hour": 7, "minute": 24}
